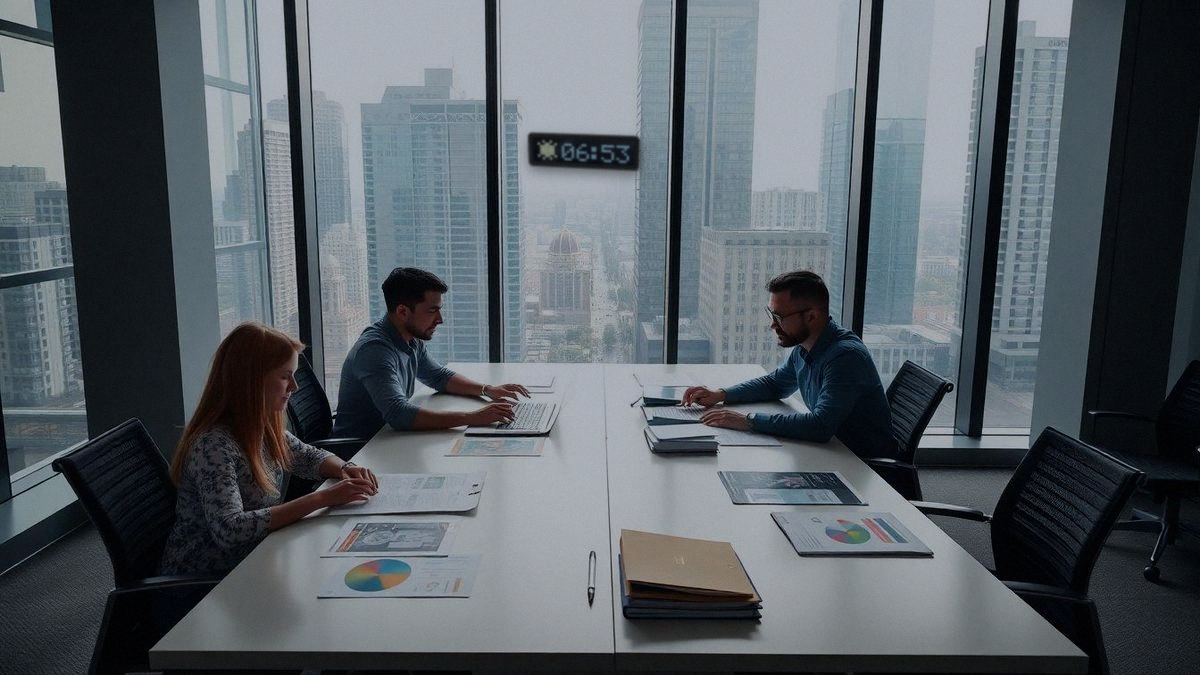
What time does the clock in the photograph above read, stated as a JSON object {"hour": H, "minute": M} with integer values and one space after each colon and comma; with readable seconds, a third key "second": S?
{"hour": 6, "minute": 53}
